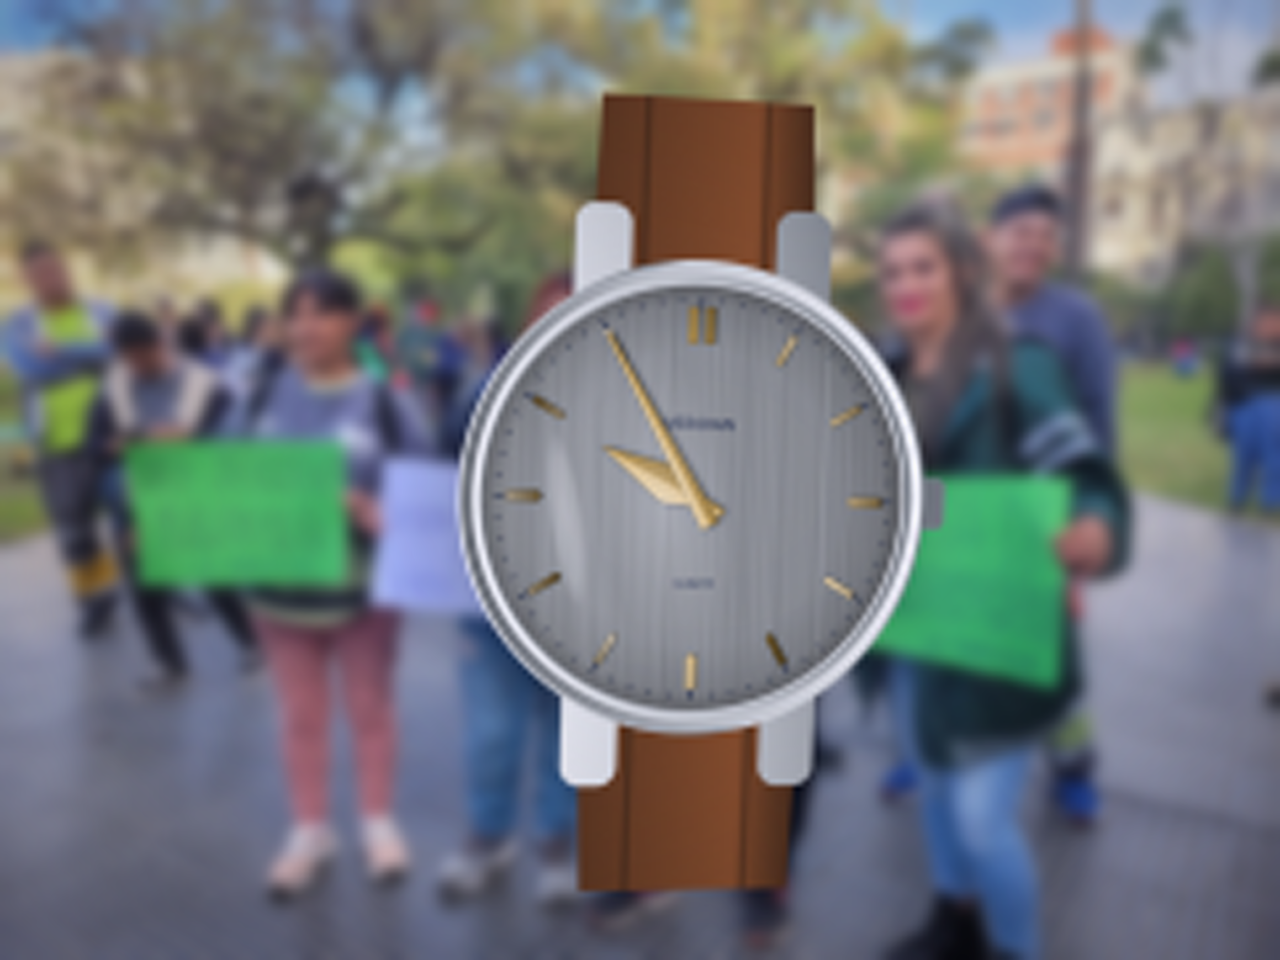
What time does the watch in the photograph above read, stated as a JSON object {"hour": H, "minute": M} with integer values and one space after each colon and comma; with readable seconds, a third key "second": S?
{"hour": 9, "minute": 55}
